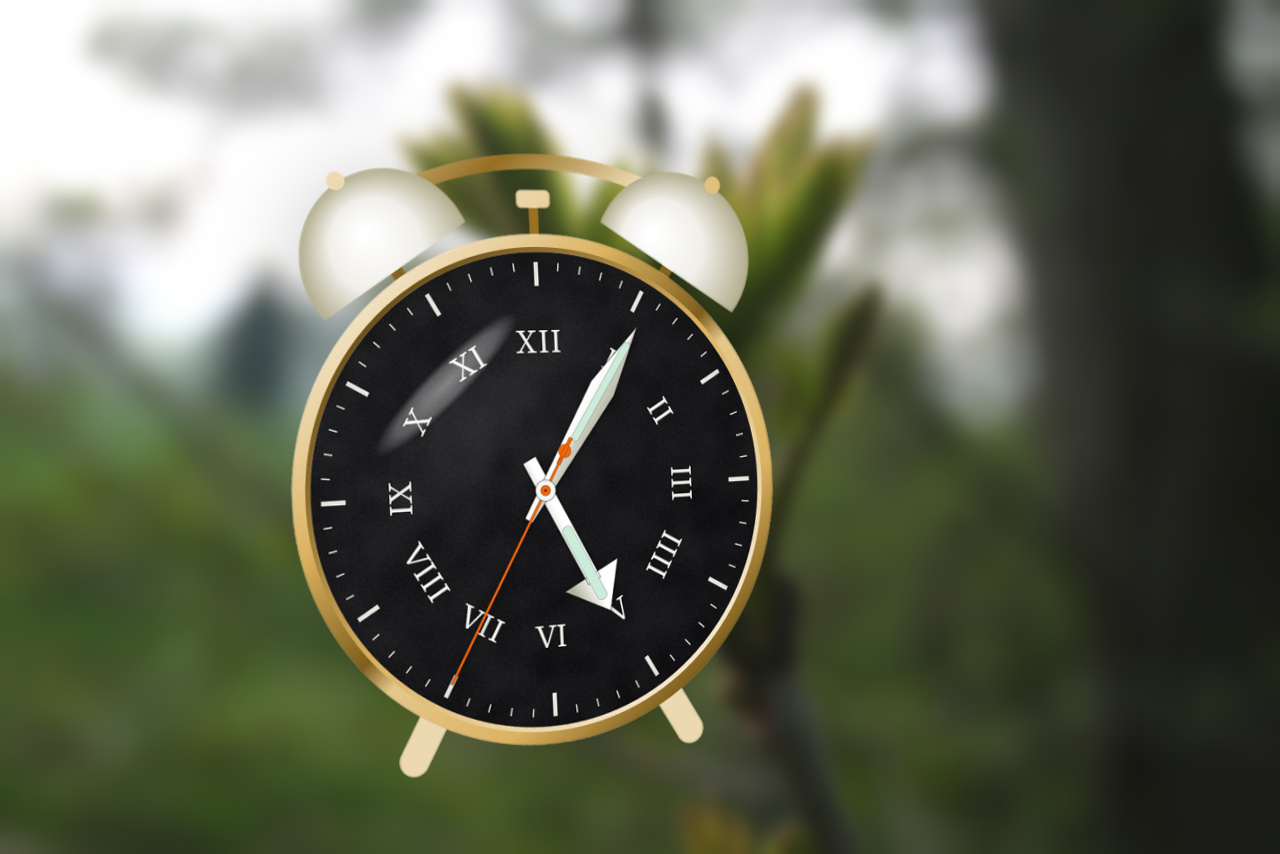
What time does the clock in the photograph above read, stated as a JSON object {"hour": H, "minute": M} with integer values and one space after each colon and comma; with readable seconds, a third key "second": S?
{"hour": 5, "minute": 5, "second": 35}
